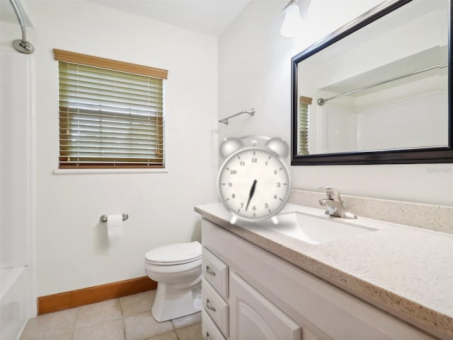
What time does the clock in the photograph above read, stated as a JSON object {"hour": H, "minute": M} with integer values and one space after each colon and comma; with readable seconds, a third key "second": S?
{"hour": 6, "minute": 33}
